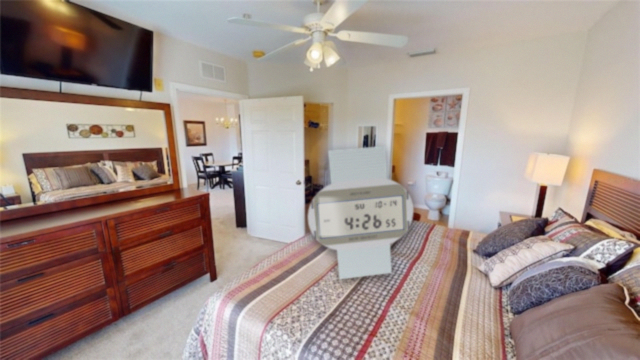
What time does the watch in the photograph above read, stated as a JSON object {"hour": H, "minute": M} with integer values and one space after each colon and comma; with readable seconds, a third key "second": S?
{"hour": 4, "minute": 26}
